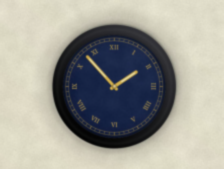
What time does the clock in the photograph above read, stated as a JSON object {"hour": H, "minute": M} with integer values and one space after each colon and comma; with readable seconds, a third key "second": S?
{"hour": 1, "minute": 53}
